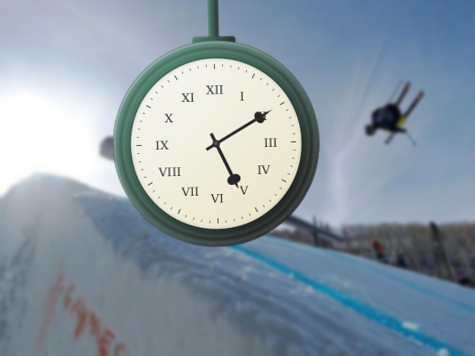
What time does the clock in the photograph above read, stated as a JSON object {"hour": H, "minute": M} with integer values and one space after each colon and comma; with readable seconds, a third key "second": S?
{"hour": 5, "minute": 10}
